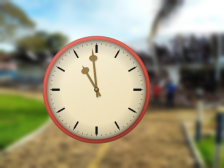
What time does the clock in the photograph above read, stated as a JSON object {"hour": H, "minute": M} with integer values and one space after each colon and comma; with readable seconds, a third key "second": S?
{"hour": 10, "minute": 59}
